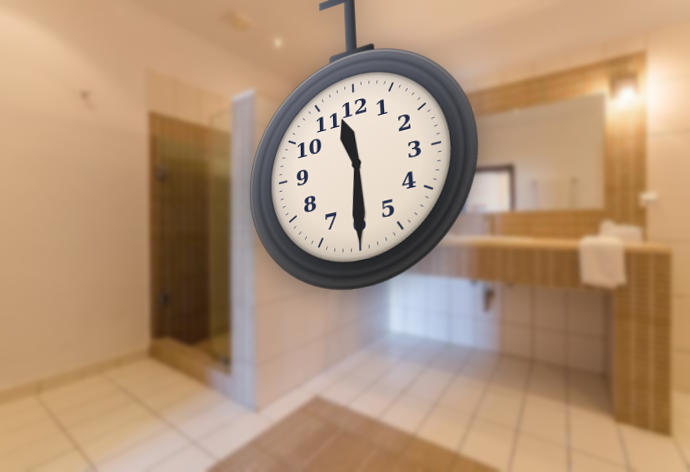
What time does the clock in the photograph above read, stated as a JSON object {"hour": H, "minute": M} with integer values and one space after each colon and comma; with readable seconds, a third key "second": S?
{"hour": 11, "minute": 30}
